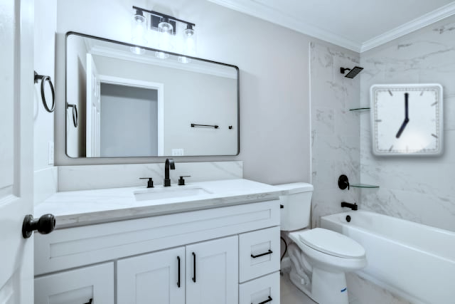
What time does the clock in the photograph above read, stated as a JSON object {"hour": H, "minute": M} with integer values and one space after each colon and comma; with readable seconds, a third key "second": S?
{"hour": 7, "minute": 0}
